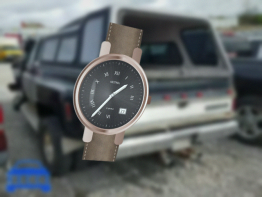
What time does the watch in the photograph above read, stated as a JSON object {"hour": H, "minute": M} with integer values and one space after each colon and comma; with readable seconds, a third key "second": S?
{"hour": 1, "minute": 36}
